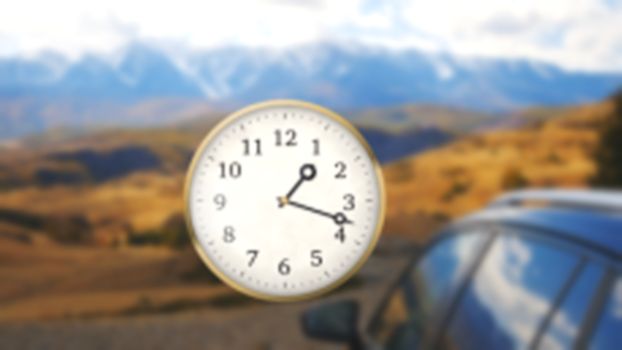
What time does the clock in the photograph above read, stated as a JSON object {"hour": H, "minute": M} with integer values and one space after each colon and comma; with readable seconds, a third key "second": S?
{"hour": 1, "minute": 18}
